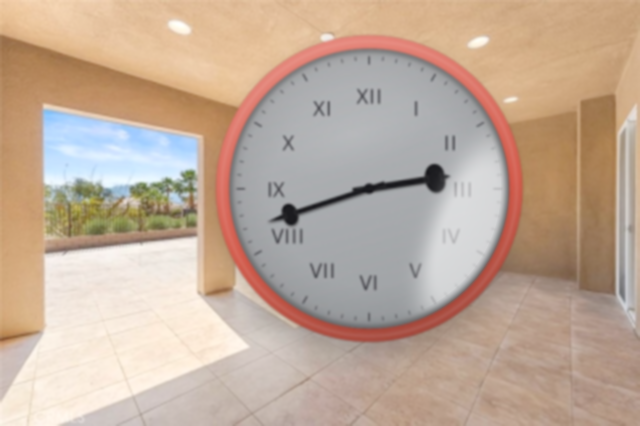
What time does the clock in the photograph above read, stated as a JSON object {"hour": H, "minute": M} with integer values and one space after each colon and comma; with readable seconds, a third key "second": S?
{"hour": 2, "minute": 42}
